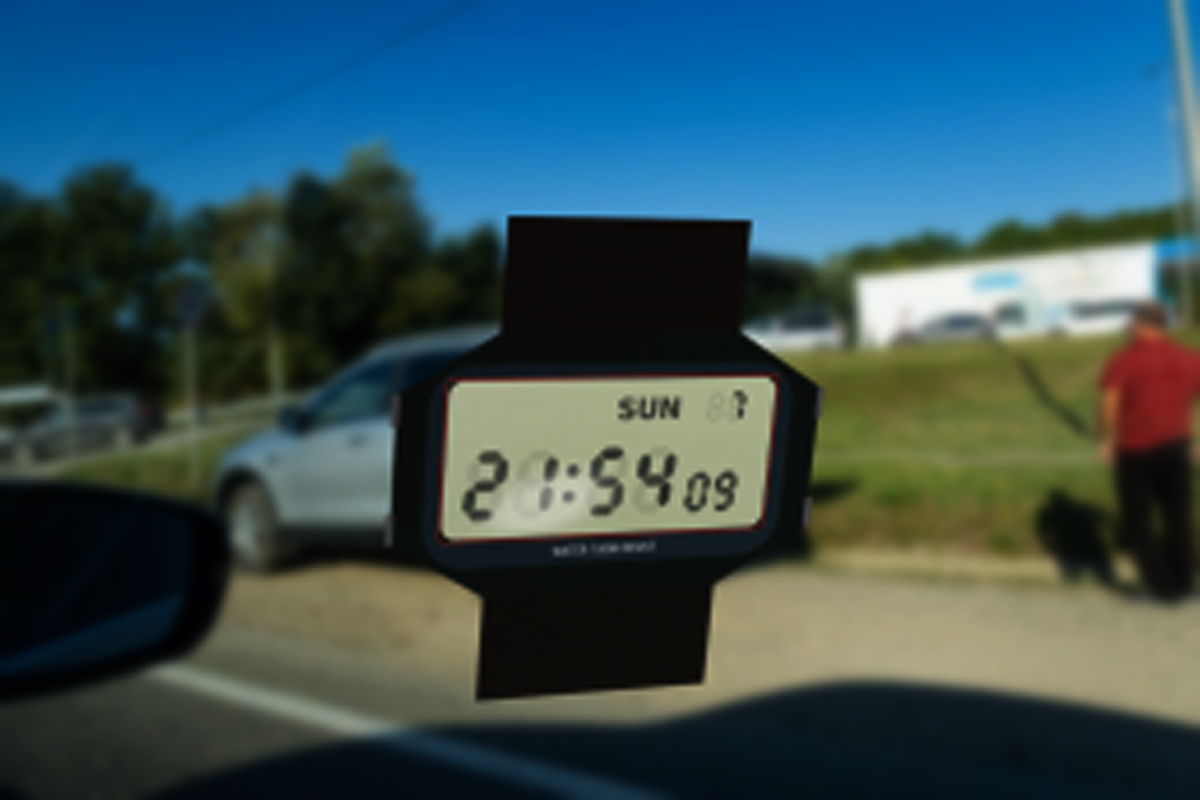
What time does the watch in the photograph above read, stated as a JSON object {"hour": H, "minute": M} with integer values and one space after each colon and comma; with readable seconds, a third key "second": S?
{"hour": 21, "minute": 54, "second": 9}
